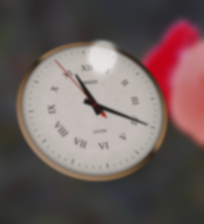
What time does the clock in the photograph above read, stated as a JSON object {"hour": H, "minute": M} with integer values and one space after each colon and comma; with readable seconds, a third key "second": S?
{"hour": 11, "minute": 19, "second": 55}
